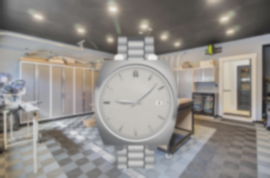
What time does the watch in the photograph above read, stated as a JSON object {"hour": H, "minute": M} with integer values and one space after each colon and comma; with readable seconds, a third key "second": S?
{"hour": 9, "minute": 8}
